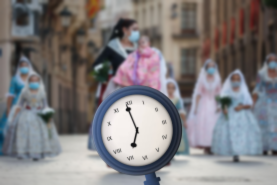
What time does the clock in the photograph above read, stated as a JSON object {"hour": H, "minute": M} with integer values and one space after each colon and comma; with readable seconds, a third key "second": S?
{"hour": 6, "minute": 59}
